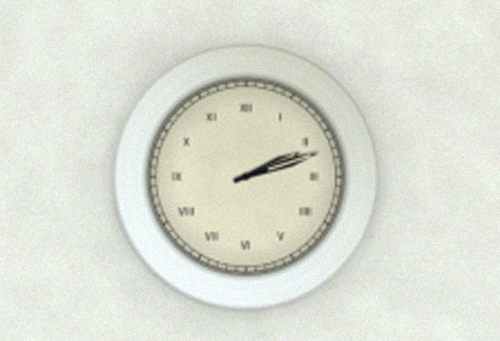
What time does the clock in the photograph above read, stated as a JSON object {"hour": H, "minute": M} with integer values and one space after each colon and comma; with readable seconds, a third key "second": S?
{"hour": 2, "minute": 12}
